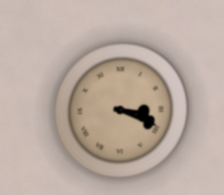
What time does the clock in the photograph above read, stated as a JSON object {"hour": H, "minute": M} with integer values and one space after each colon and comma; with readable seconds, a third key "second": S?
{"hour": 3, "minute": 19}
